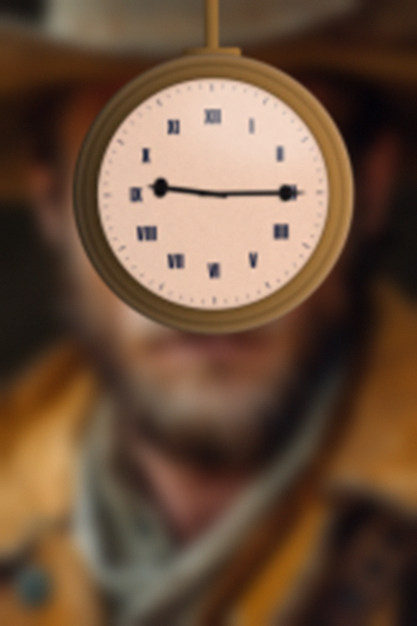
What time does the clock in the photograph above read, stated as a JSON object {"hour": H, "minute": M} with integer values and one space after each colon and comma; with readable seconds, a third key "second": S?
{"hour": 9, "minute": 15}
